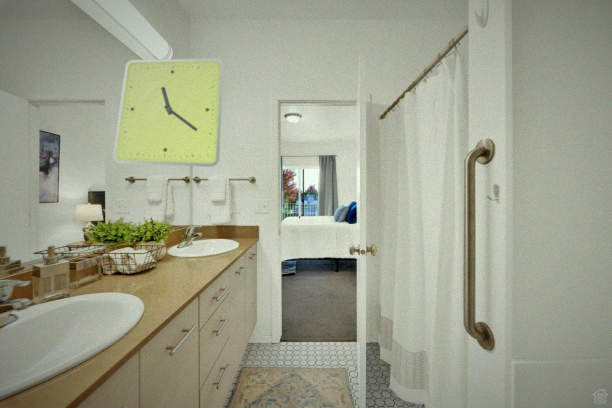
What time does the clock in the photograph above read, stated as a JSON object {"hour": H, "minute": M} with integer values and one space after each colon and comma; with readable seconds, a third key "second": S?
{"hour": 11, "minute": 21}
